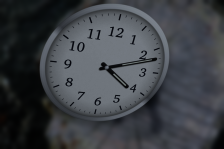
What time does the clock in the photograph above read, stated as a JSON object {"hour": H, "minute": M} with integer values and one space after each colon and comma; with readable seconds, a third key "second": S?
{"hour": 4, "minute": 12}
